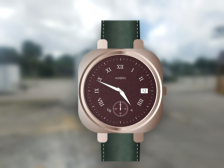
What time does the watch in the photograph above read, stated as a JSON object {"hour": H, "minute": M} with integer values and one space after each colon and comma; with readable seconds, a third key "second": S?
{"hour": 4, "minute": 49}
